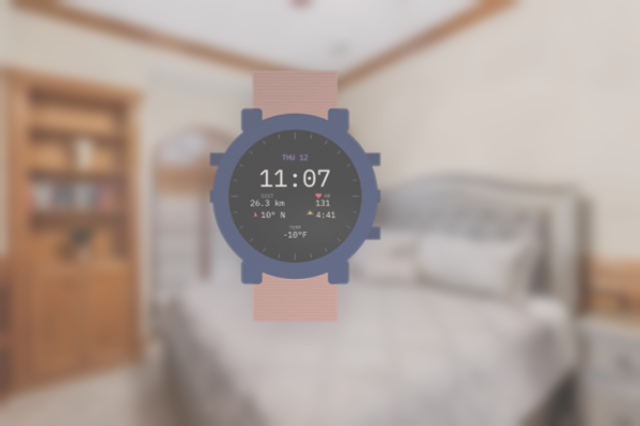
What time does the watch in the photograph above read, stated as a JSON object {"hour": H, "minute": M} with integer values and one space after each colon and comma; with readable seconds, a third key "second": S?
{"hour": 11, "minute": 7}
